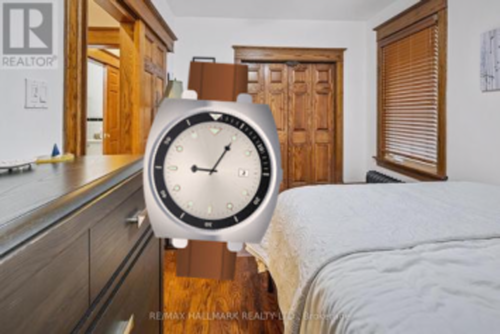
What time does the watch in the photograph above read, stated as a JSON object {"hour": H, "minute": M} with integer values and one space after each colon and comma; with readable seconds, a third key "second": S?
{"hour": 9, "minute": 5}
